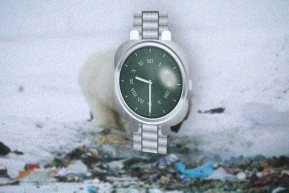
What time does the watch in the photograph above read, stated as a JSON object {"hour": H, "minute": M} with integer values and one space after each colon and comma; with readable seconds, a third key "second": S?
{"hour": 9, "minute": 30}
